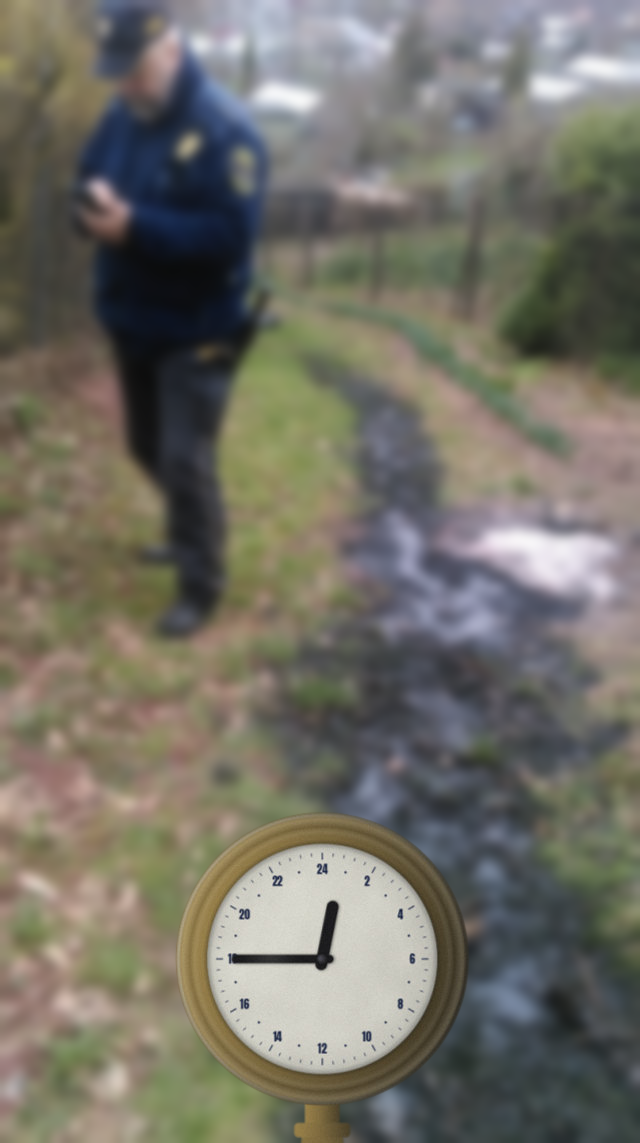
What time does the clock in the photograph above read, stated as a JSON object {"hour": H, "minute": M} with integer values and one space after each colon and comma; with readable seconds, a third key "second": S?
{"hour": 0, "minute": 45}
